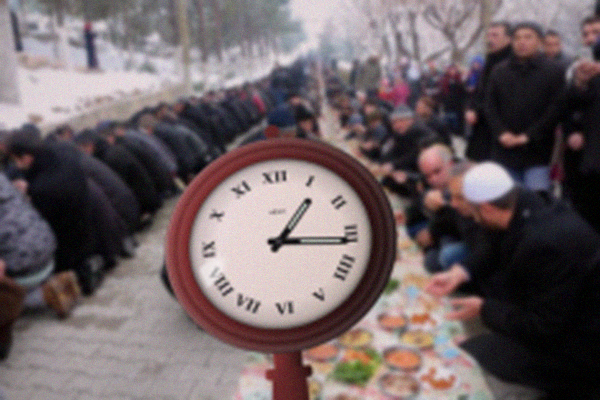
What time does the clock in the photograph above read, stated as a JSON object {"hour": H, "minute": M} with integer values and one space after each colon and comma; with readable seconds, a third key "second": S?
{"hour": 1, "minute": 16}
